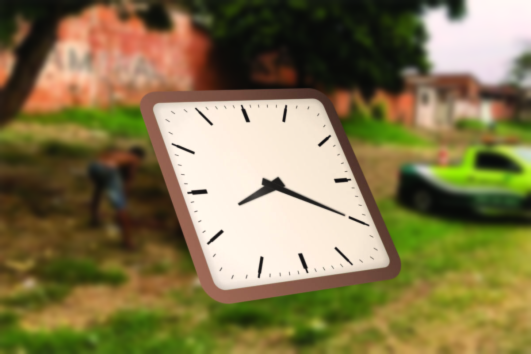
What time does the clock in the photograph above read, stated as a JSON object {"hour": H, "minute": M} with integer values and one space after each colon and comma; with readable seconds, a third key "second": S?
{"hour": 8, "minute": 20}
